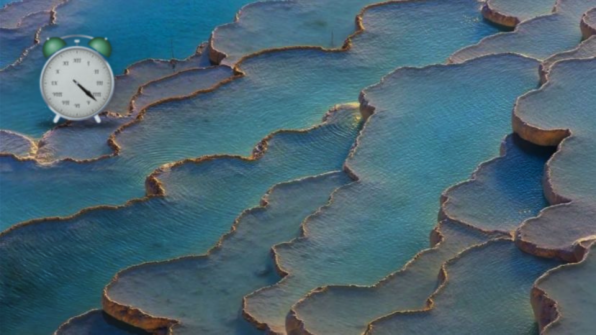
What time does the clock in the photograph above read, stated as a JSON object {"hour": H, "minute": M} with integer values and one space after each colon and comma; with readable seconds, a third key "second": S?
{"hour": 4, "minute": 22}
